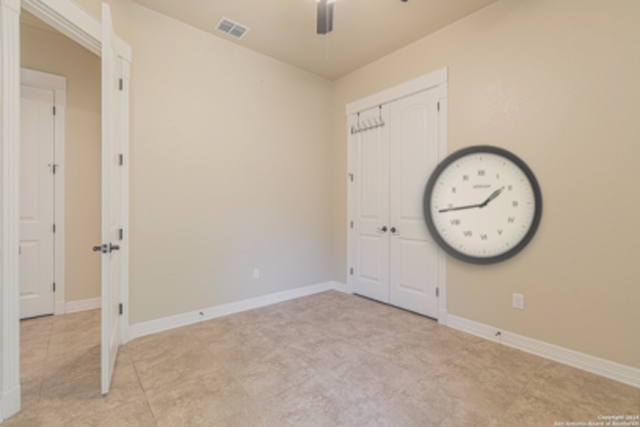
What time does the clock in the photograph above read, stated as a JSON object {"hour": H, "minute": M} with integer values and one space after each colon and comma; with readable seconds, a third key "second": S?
{"hour": 1, "minute": 44}
